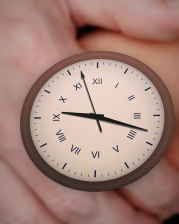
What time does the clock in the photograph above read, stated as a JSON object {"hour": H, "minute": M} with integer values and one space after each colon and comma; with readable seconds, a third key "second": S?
{"hour": 9, "minute": 17, "second": 57}
